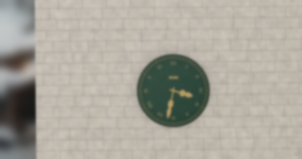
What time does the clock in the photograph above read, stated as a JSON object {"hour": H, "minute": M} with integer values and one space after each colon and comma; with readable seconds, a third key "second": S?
{"hour": 3, "minute": 32}
